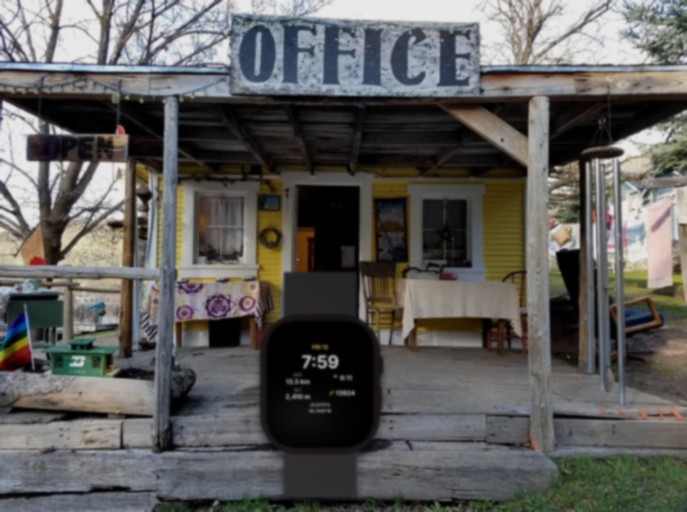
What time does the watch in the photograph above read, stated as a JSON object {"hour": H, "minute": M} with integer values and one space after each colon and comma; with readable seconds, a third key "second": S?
{"hour": 7, "minute": 59}
